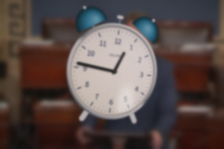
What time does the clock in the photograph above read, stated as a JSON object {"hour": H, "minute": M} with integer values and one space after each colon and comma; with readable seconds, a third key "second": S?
{"hour": 12, "minute": 46}
